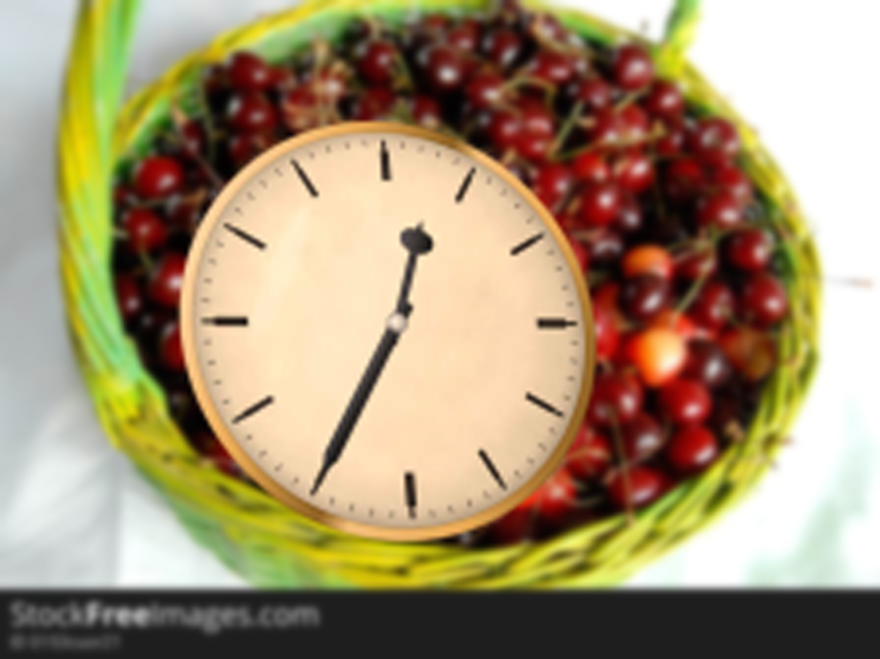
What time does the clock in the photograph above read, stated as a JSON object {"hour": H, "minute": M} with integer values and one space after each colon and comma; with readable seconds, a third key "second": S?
{"hour": 12, "minute": 35}
